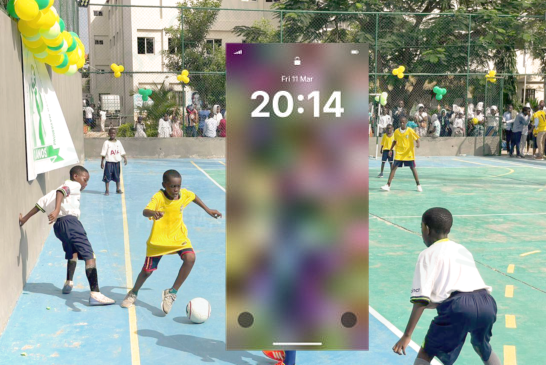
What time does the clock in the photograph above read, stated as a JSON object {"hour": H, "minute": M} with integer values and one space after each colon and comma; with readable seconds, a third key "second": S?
{"hour": 20, "minute": 14}
